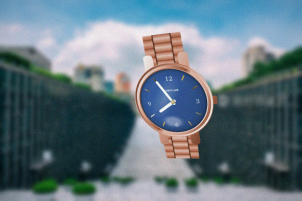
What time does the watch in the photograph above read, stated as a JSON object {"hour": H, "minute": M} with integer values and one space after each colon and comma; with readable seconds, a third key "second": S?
{"hour": 7, "minute": 55}
